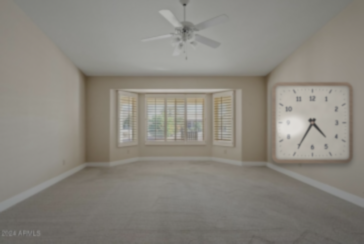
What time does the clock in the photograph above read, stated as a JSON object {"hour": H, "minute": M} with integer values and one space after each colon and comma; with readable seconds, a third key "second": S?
{"hour": 4, "minute": 35}
